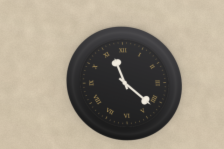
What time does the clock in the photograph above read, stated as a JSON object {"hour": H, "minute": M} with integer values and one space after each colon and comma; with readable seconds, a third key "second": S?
{"hour": 11, "minute": 22}
